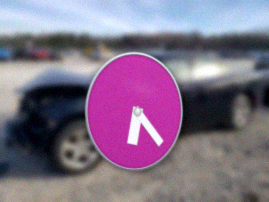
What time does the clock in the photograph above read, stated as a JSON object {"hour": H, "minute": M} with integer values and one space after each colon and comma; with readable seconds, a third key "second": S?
{"hour": 6, "minute": 23}
